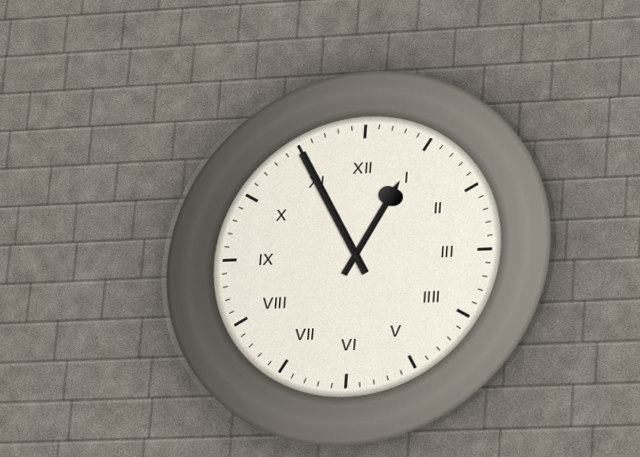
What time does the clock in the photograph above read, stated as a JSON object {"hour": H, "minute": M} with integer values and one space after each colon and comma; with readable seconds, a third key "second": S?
{"hour": 12, "minute": 55}
